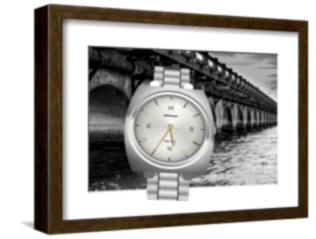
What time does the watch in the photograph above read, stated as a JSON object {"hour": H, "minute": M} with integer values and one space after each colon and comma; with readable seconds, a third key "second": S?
{"hour": 5, "minute": 35}
